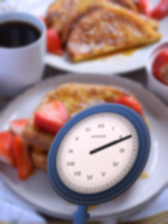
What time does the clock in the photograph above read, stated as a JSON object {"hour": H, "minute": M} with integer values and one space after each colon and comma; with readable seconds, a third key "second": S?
{"hour": 2, "minute": 11}
